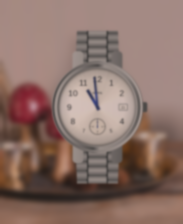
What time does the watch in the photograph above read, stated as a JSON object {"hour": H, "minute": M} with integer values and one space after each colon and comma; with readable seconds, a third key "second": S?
{"hour": 10, "minute": 59}
